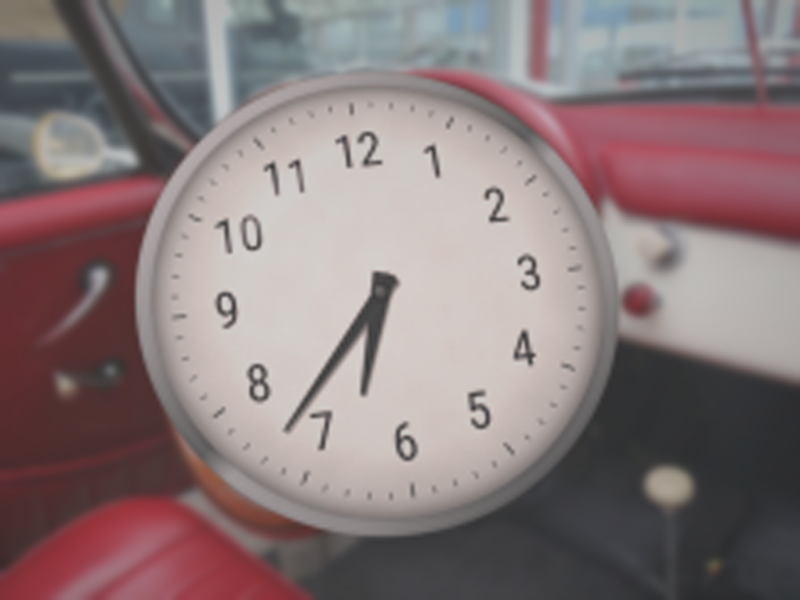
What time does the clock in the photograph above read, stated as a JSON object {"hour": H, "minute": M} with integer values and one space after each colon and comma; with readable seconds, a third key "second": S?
{"hour": 6, "minute": 37}
